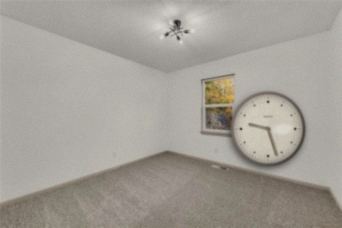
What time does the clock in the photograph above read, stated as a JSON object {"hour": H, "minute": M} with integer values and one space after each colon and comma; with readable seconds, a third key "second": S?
{"hour": 9, "minute": 27}
